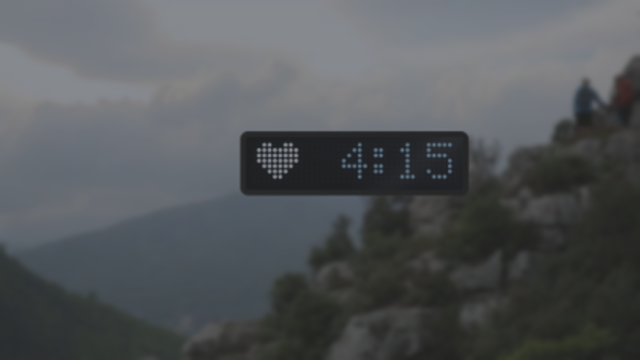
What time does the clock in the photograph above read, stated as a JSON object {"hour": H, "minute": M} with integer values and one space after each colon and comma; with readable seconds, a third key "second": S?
{"hour": 4, "minute": 15}
